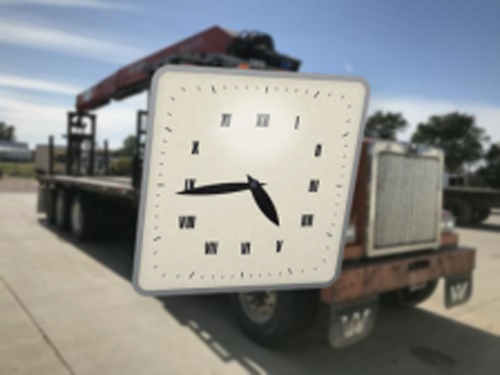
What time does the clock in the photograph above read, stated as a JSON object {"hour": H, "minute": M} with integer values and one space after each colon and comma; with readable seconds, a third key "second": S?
{"hour": 4, "minute": 44}
